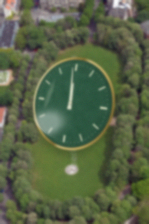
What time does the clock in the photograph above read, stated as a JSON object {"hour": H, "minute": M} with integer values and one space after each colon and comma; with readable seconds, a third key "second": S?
{"hour": 11, "minute": 59}
